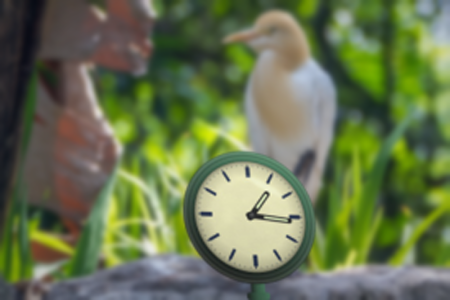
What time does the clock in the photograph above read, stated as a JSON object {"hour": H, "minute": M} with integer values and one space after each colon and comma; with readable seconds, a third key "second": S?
{"hour": 1, "minute": 16}
